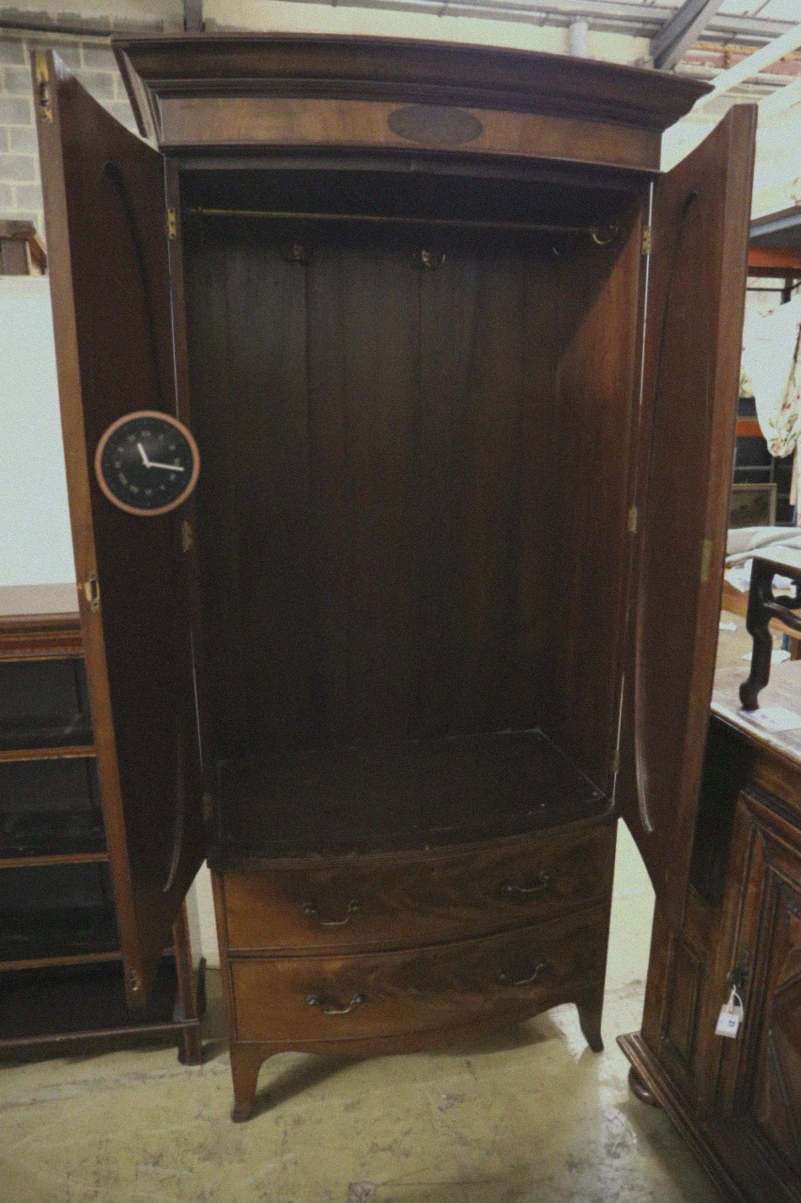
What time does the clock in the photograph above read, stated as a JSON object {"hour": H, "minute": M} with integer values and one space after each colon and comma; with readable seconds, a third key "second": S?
{"hour": 11, "minute": 17}
